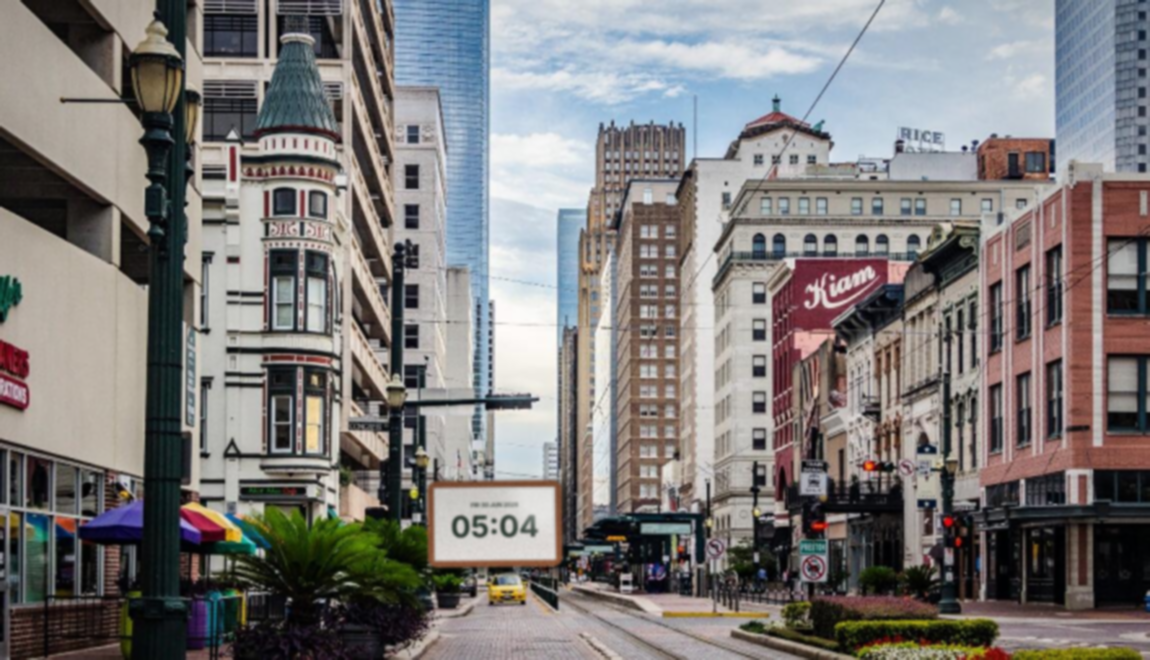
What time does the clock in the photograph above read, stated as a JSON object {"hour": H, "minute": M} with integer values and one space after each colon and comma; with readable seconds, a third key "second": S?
{"hour": 5, "minute": 4}
